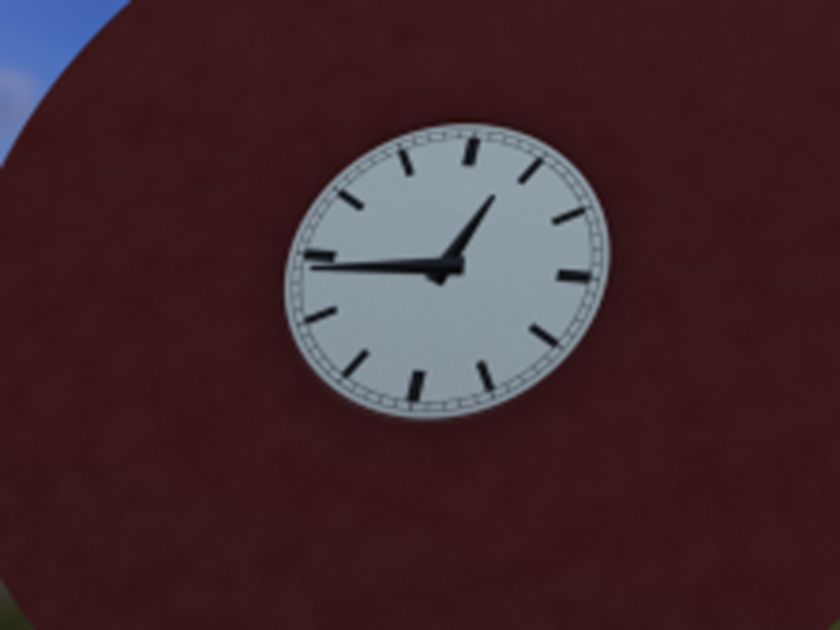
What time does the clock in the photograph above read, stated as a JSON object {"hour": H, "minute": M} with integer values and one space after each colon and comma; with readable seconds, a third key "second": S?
{"hour": 12, "minute": 44}
